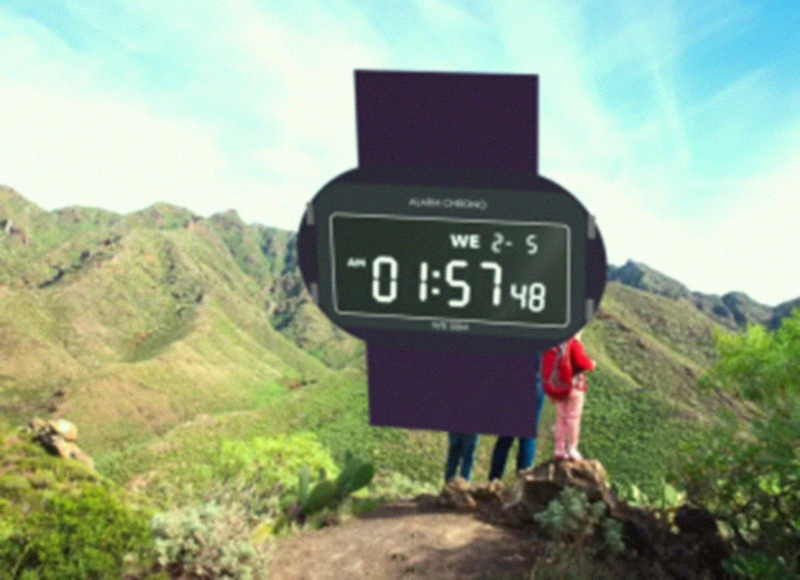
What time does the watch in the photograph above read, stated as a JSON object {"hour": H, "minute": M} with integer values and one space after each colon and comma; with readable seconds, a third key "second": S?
{"hour": 1, "minute": 57, "second": 48}
